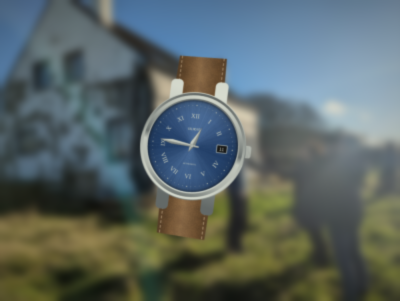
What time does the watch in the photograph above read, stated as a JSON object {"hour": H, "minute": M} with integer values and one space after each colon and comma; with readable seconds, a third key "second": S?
{"hour": 12, "minute": 46}
